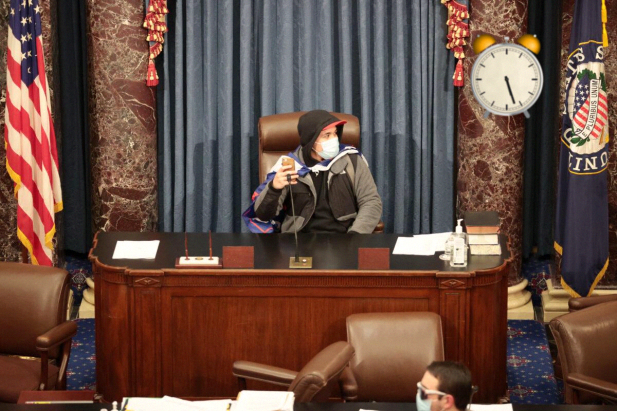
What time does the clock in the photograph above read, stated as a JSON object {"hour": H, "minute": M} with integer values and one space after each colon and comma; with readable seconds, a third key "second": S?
{"hour": 5, "minute": 27}
